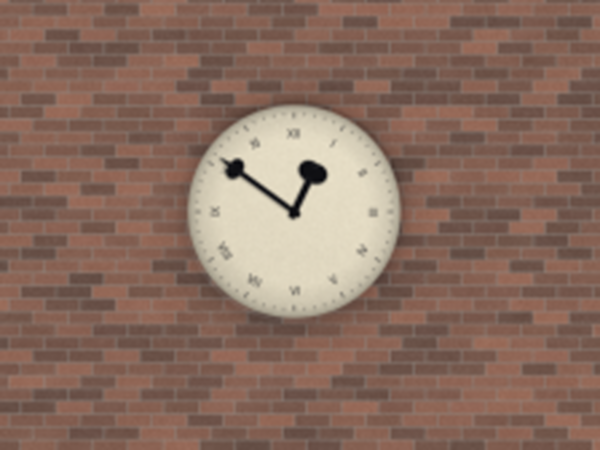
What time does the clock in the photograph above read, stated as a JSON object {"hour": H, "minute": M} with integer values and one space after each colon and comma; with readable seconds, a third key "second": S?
{"hour": 12, "minute": 51}
